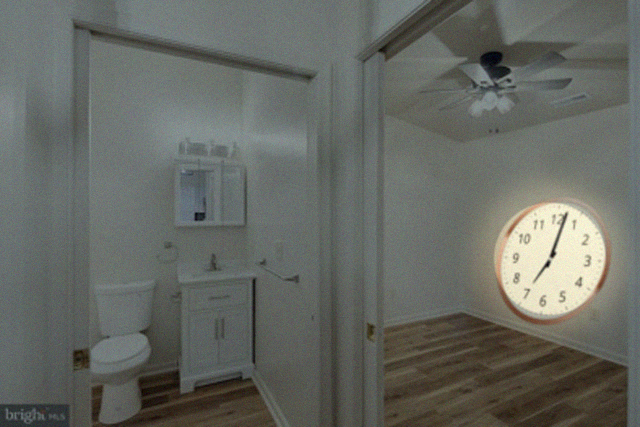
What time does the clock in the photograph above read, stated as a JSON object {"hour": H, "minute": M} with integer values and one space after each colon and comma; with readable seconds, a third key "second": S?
{"hour": 7, "minute": 2}
